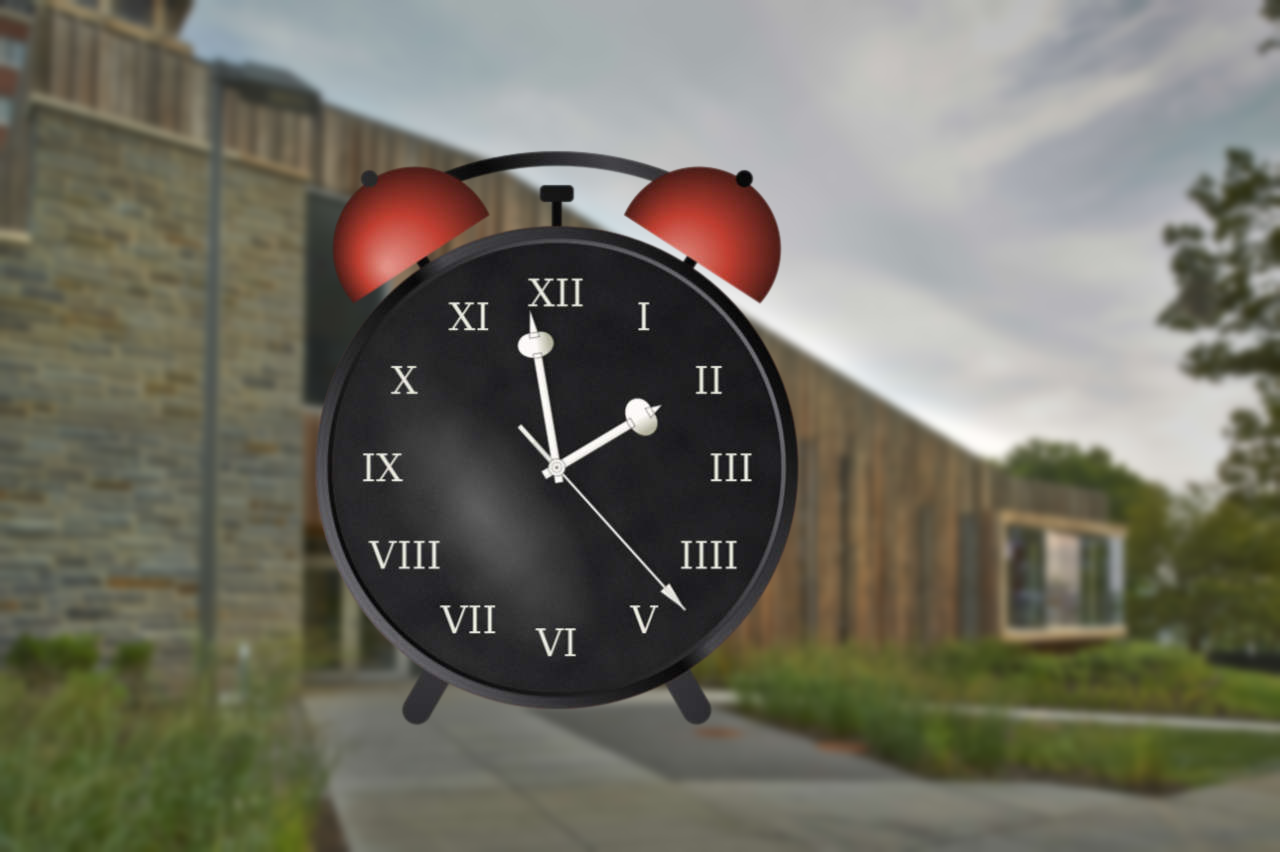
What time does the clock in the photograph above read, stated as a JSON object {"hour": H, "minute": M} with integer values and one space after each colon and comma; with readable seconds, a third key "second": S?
{"hour": 1, "minute": 58, "second": 23}
